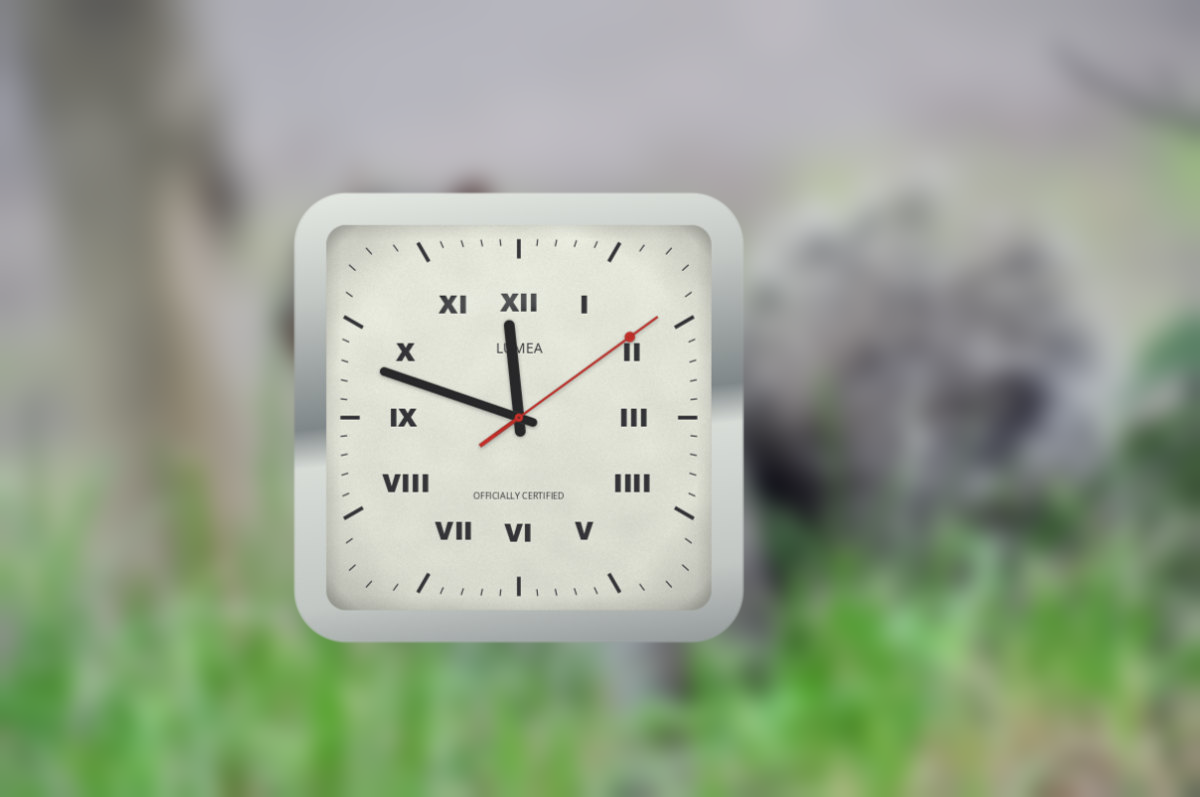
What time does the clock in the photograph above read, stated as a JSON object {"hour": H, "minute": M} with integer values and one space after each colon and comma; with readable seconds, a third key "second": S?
{"hour": 11, "minute": 48, "second": 9}
